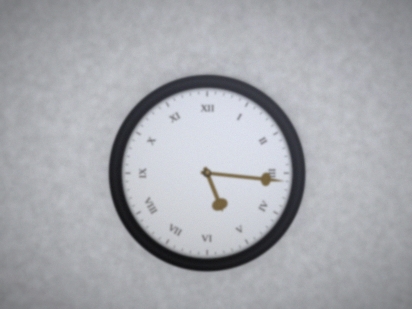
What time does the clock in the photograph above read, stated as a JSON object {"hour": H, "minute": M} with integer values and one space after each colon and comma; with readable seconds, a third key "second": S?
{"hour": 5, "minute": 16}
